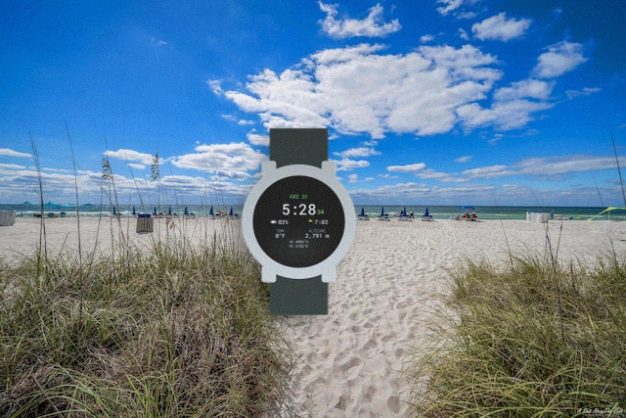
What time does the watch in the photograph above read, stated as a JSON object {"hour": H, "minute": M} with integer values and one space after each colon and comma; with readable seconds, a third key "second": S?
{"hour": 5, "minute": 28}
